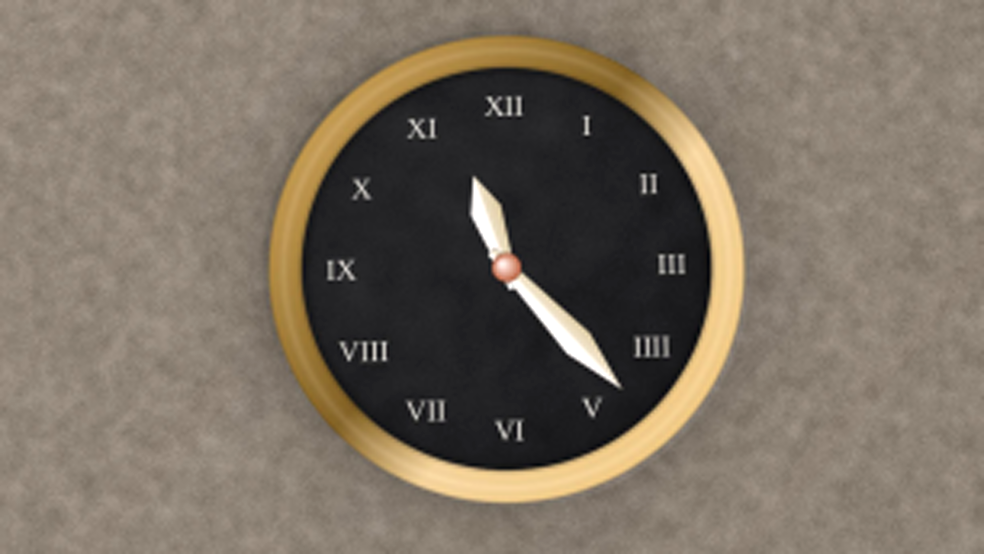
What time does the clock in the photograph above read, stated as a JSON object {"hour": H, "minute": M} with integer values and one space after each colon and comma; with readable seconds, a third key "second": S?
{"hour": 11, "minute": 23}
